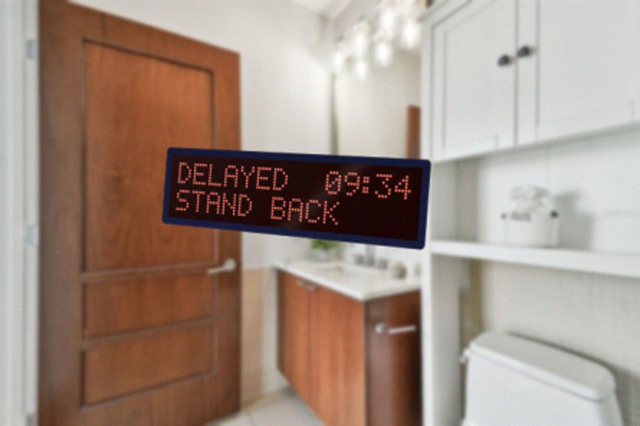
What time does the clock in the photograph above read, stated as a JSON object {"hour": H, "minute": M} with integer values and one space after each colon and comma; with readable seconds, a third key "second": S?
{"hour": 9, "minute": 34}
